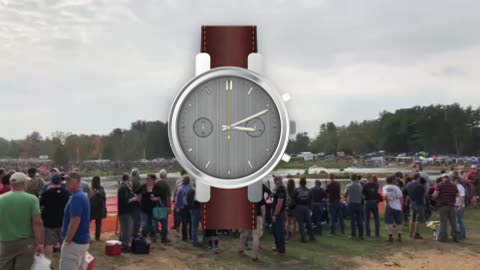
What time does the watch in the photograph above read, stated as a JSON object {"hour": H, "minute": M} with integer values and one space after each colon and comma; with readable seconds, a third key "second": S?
{"hour": 3, "minute": 11}
